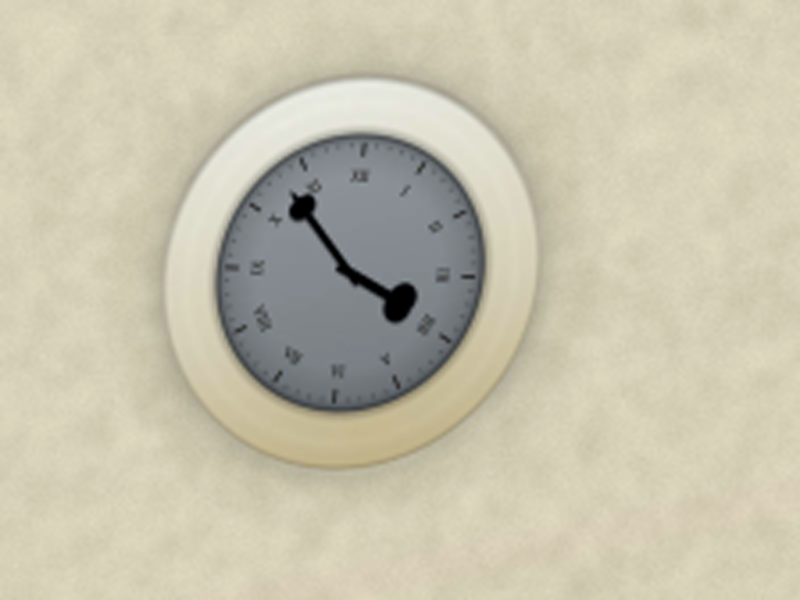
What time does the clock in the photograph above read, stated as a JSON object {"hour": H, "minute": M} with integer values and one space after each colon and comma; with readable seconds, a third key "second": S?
{"hour": 3, "minute": 53}
